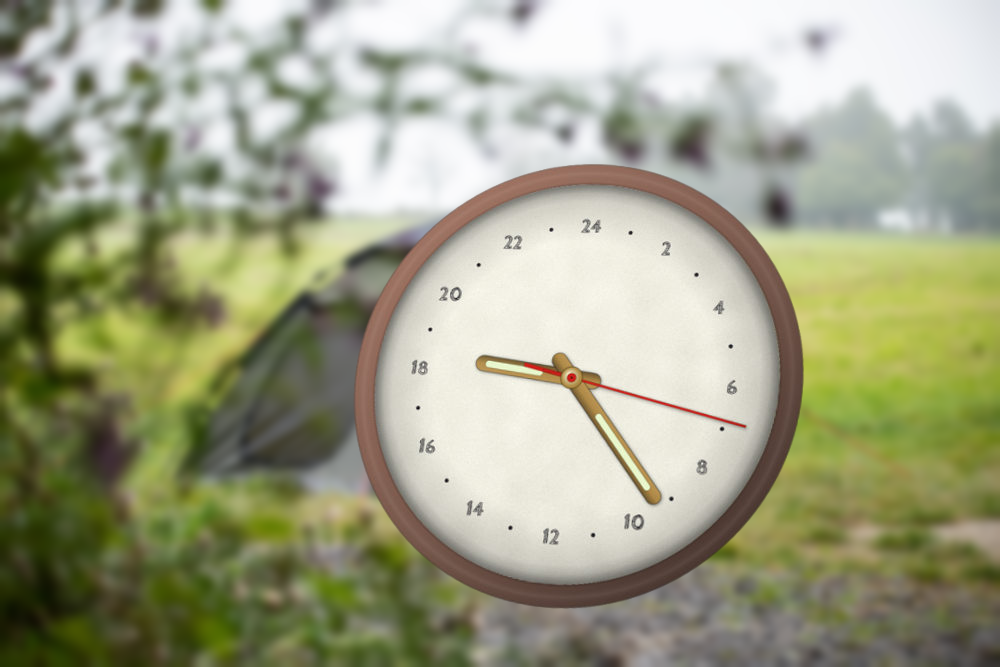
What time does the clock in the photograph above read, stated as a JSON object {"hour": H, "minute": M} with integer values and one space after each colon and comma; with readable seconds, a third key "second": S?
{"hour": 18, "minute": 23, "second": 17}
